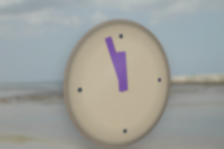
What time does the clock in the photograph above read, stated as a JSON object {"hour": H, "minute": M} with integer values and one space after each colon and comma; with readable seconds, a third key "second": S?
{"hour": 11, "minute": 57}
